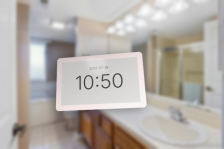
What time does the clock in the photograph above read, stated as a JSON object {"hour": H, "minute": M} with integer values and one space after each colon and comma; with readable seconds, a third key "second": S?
{"hour": 10, "minute": 50}
